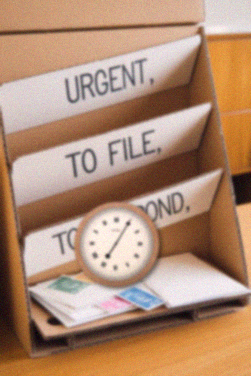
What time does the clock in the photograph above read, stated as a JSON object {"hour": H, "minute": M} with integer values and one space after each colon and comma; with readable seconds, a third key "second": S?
{"hour": 7, "minute": 5}
